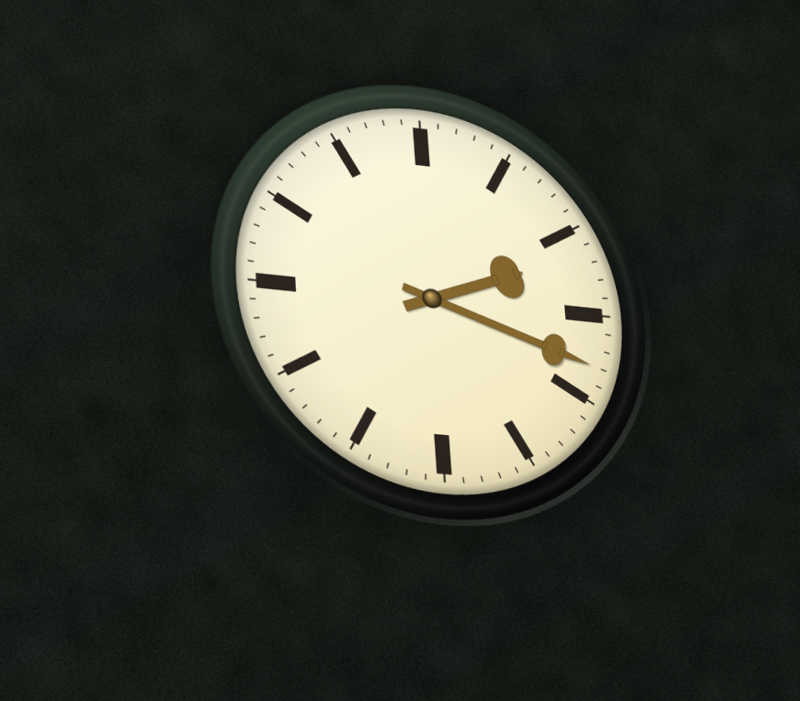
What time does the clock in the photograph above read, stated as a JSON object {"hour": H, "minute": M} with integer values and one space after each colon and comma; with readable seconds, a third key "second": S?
{"hour": 2, "minute": 18}
